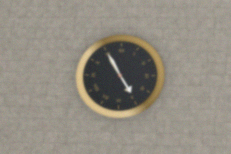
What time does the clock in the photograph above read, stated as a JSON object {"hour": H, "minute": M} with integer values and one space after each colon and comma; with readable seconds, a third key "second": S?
{"hour": 4, "minute": 55}
